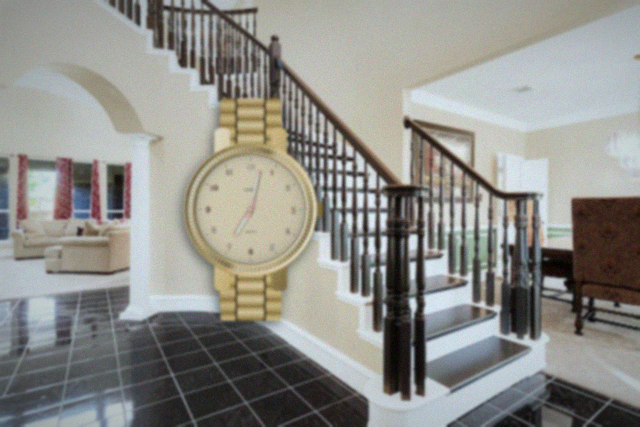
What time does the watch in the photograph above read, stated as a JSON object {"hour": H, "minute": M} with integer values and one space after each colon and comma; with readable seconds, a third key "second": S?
{"hour": 7, "minute": 2}
